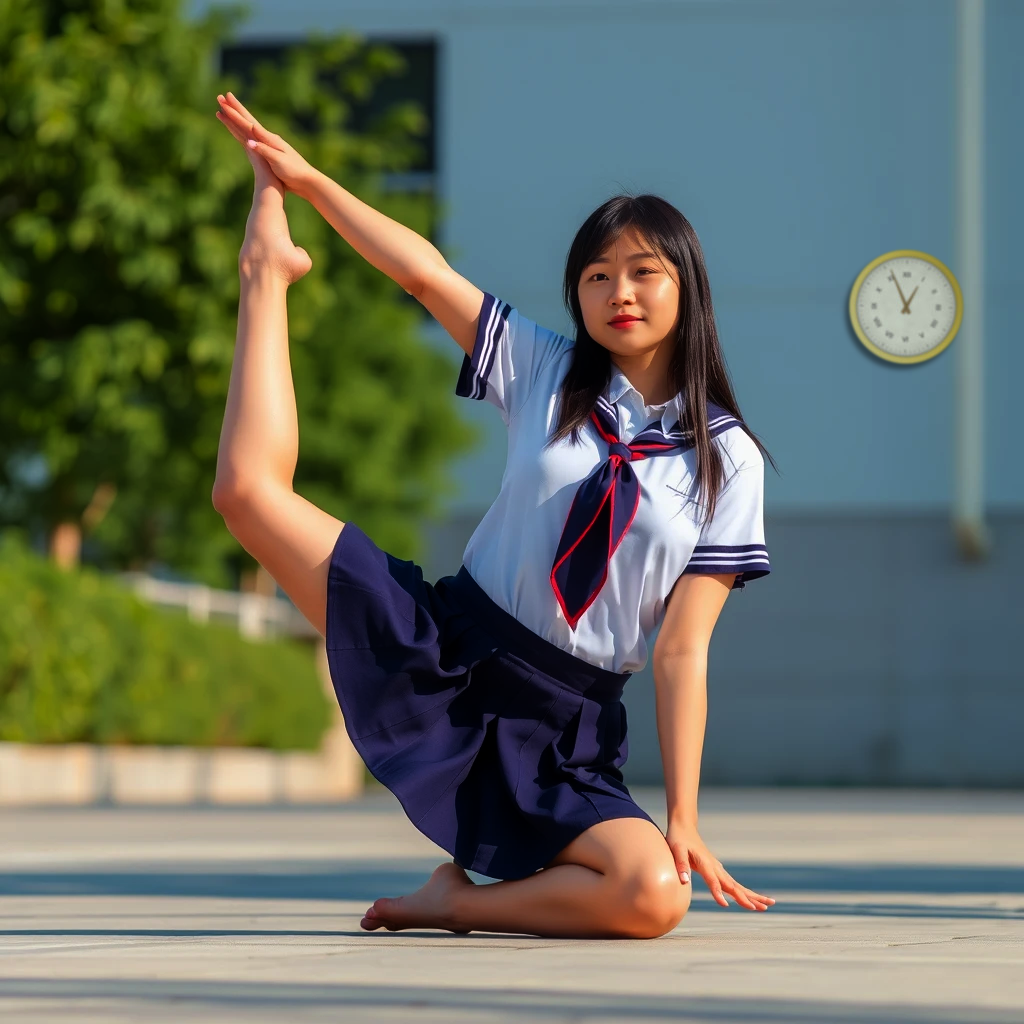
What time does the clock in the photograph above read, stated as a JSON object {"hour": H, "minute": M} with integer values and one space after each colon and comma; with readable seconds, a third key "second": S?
{"hour": 12, "minute": 56}
